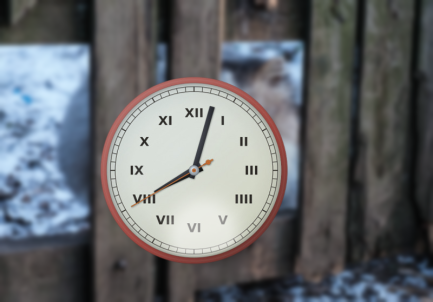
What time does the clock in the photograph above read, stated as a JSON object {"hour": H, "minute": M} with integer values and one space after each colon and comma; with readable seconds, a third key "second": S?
{"hour": 8, "minute": 2, "second": 40}
